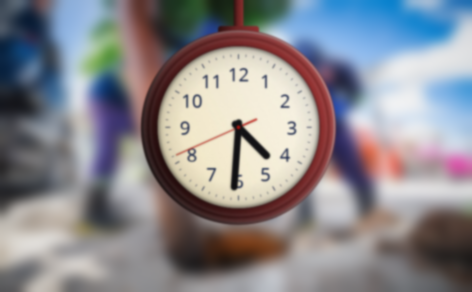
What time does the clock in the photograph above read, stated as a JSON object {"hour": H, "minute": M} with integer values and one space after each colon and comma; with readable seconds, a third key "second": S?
{"hour": 4, "minute": 30, "second": 41}
